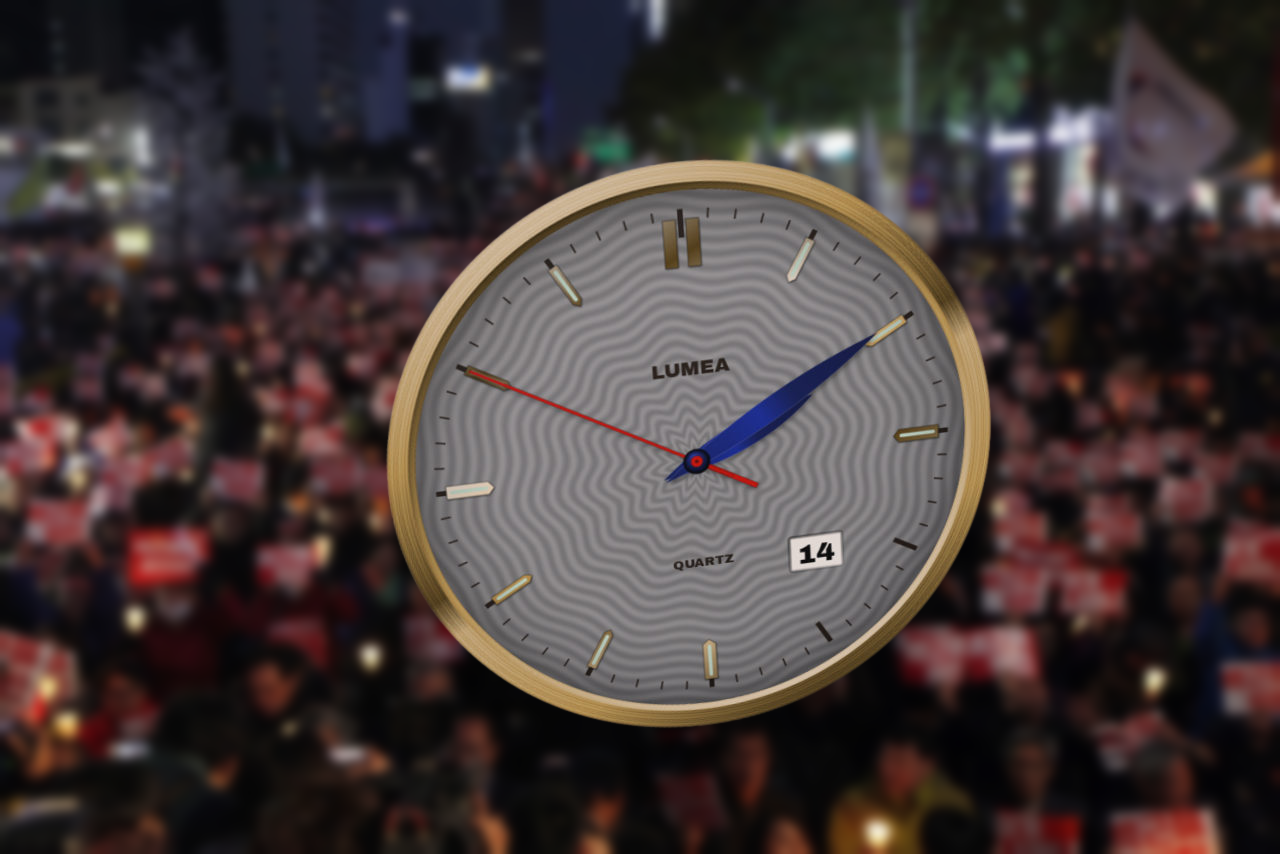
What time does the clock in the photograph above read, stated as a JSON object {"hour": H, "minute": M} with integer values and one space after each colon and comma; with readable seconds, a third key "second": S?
{"hour": 2, "minute": 9, "second": 50}
